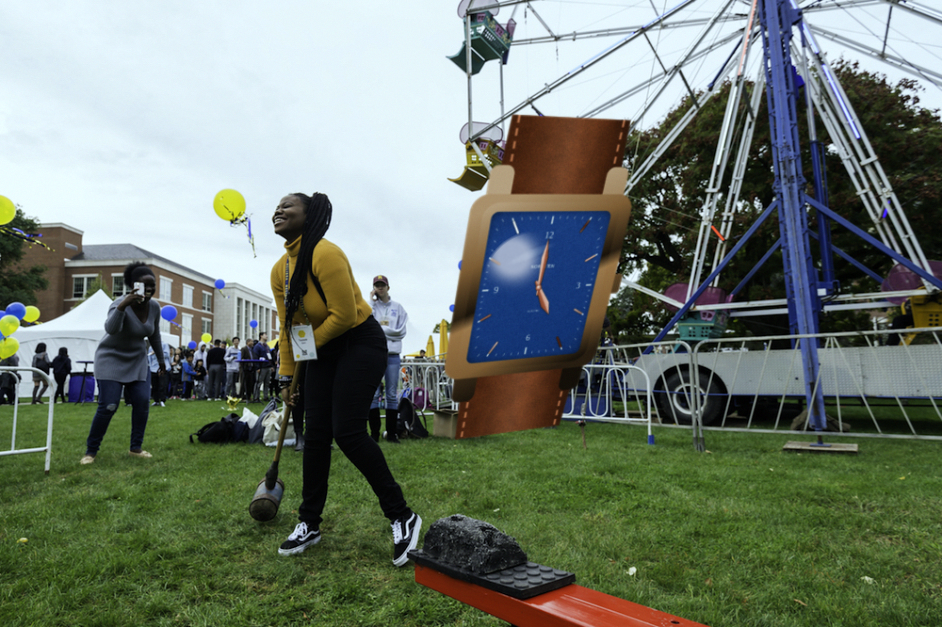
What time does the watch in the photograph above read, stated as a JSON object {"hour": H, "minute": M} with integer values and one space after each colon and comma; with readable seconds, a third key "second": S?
{"hour": 5, "minute": 0}
